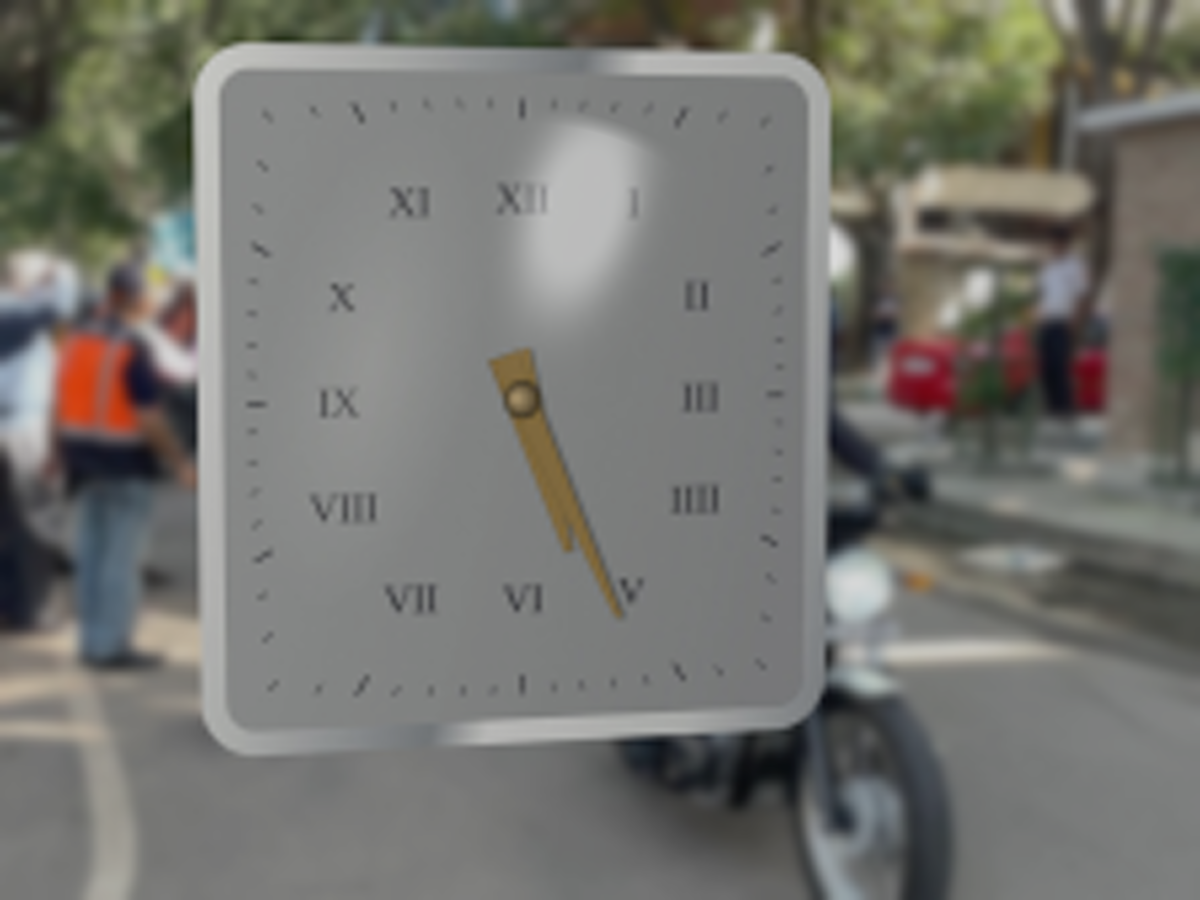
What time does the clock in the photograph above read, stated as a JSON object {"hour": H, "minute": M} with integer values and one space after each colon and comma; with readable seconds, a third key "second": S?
{"hour": 5, "minute": 26}
